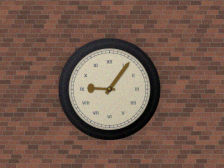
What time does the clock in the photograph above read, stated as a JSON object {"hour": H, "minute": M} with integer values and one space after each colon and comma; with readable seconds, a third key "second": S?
{"hour": 9, "minute": 6}
